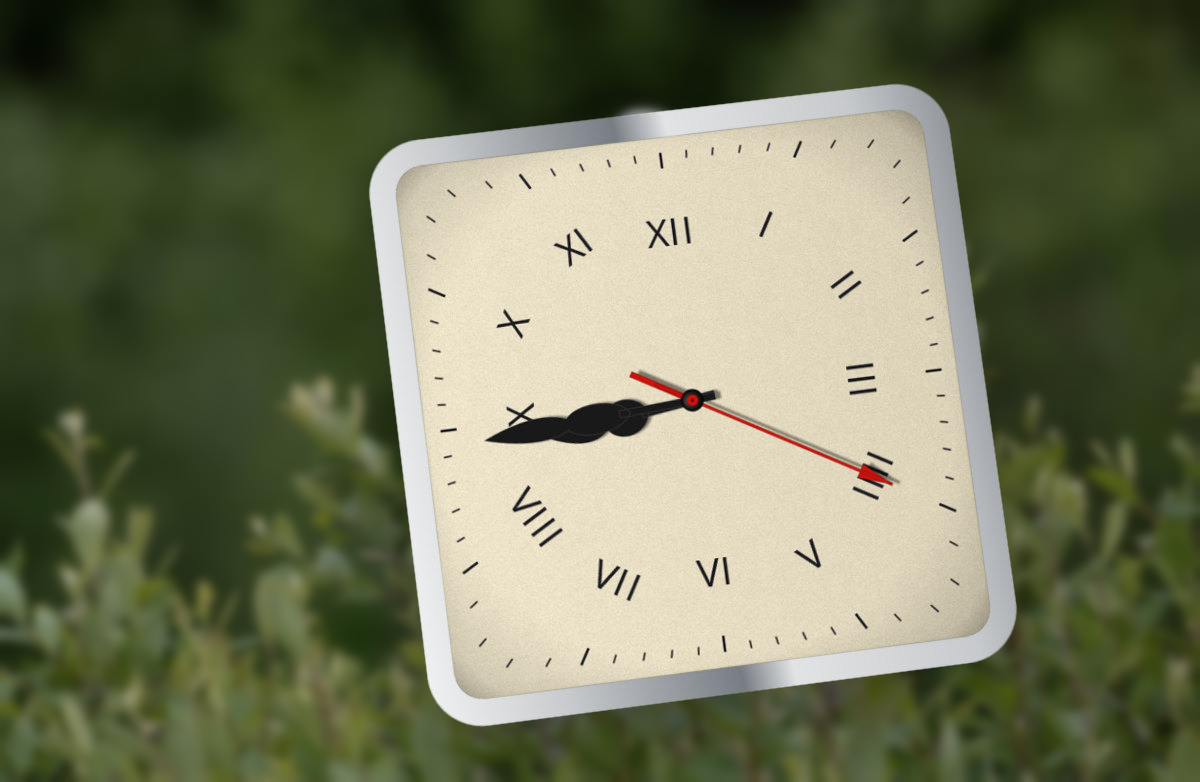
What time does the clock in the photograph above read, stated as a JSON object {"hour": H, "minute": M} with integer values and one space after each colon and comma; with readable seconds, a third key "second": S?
{"hour": 8, "minute": 44, "second": 20}
